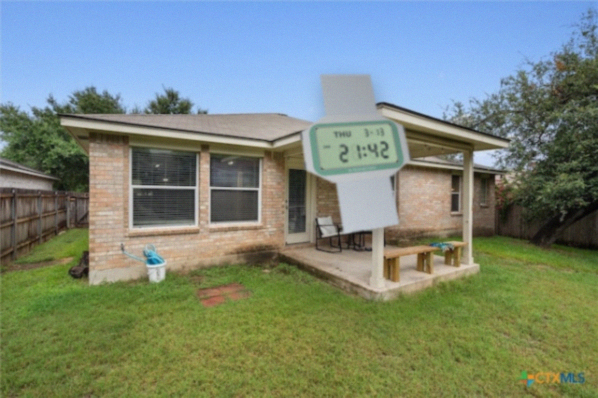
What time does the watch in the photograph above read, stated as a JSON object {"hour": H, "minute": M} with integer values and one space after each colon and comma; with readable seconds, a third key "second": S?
{"hour": 21, "minute": 42}
